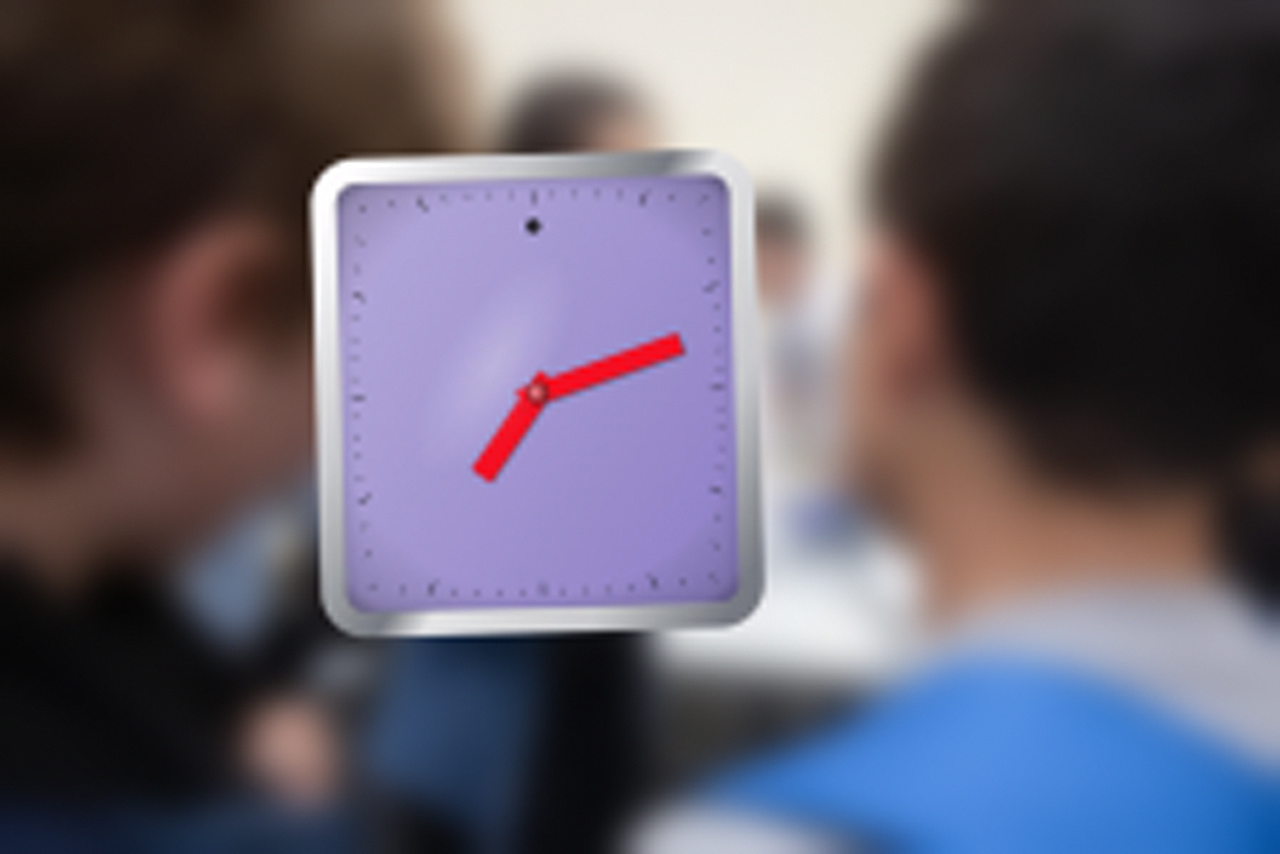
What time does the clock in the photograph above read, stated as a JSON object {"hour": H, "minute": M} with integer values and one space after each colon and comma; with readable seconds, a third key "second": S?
{"hour": 7, "minute": 12}
